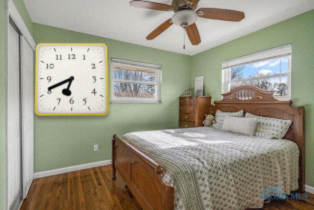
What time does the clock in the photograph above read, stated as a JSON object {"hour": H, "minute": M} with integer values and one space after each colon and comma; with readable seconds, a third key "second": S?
{"hour": 6, "minute": 41}
